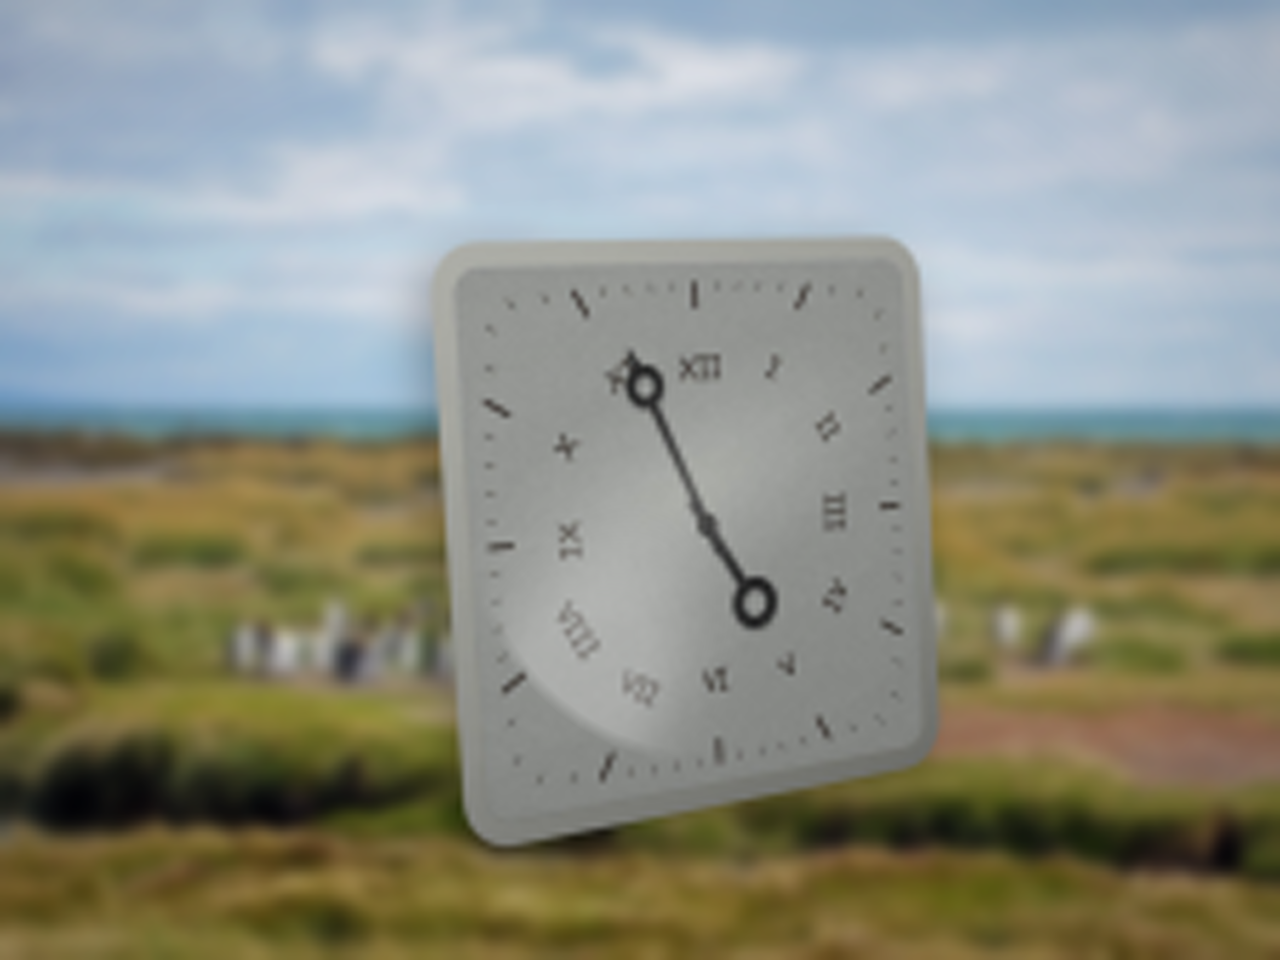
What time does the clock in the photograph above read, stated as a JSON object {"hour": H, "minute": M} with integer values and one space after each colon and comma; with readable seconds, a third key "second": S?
{"hour": 4, "minute": 56}
